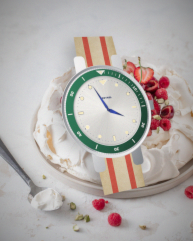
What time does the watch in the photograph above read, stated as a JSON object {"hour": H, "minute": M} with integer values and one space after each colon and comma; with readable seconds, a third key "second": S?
{"hour": 3, "minute": 56}
